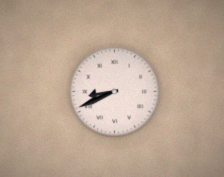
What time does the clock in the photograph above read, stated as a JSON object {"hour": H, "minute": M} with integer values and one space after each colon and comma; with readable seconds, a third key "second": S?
{"hour": 8, "minute": 41}
